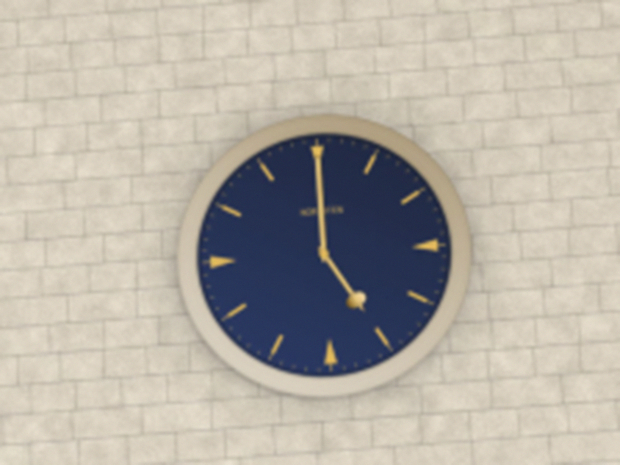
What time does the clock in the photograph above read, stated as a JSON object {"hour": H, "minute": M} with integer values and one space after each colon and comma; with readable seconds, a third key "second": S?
{"hour": 5, "minute": 0}
